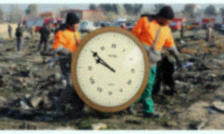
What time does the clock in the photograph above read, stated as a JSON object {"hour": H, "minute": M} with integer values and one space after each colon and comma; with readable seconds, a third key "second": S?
{"hour": 9, "minute": 51}
